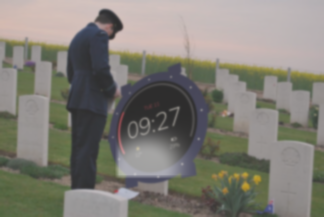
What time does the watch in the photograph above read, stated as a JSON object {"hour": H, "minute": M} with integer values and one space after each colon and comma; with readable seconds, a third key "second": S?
{"hour": 9, "minute": 27}
